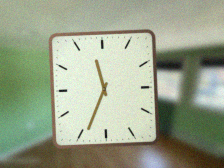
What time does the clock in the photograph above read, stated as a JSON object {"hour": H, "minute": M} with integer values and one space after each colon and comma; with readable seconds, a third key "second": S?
{"hour": 11, "minute": 34}
